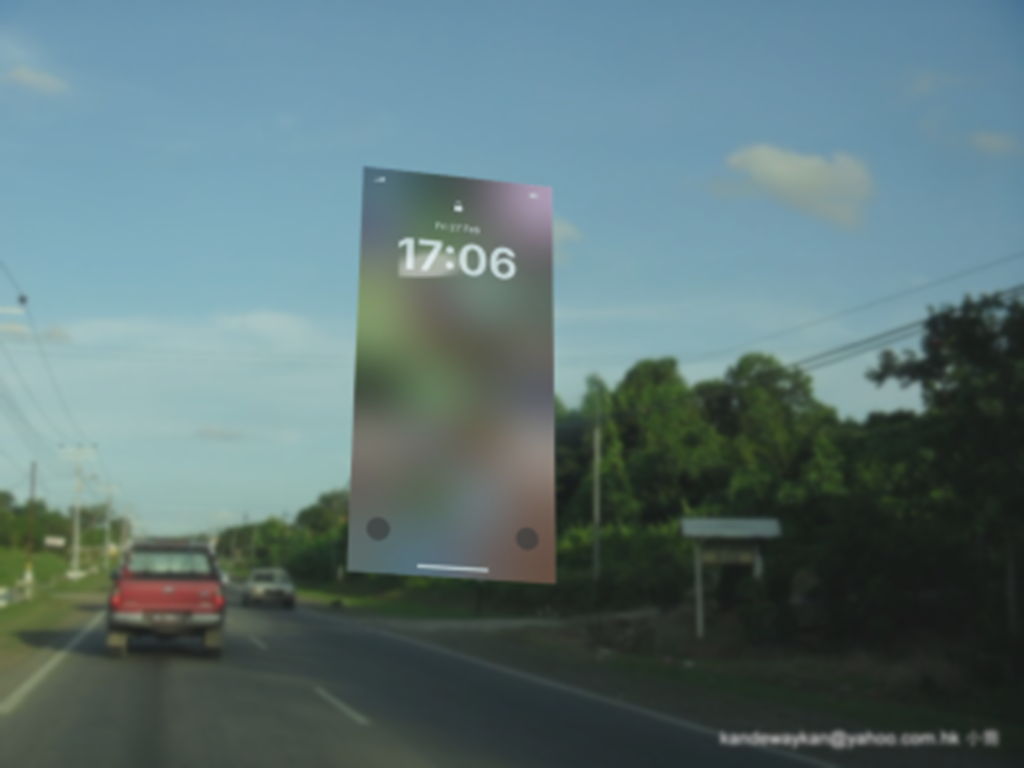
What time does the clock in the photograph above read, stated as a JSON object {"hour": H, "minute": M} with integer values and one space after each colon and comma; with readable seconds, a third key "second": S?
{"hour": 17, "minute": 6}
